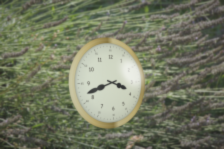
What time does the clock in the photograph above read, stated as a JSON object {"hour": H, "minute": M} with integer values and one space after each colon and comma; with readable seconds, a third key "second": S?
{"hour": 3, "minute": 42}
